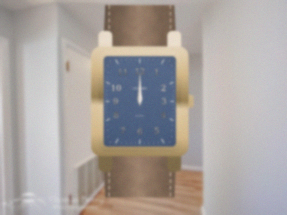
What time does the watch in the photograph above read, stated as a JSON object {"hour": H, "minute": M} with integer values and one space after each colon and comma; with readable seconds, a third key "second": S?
{"hour": 12, "minute": 0}
